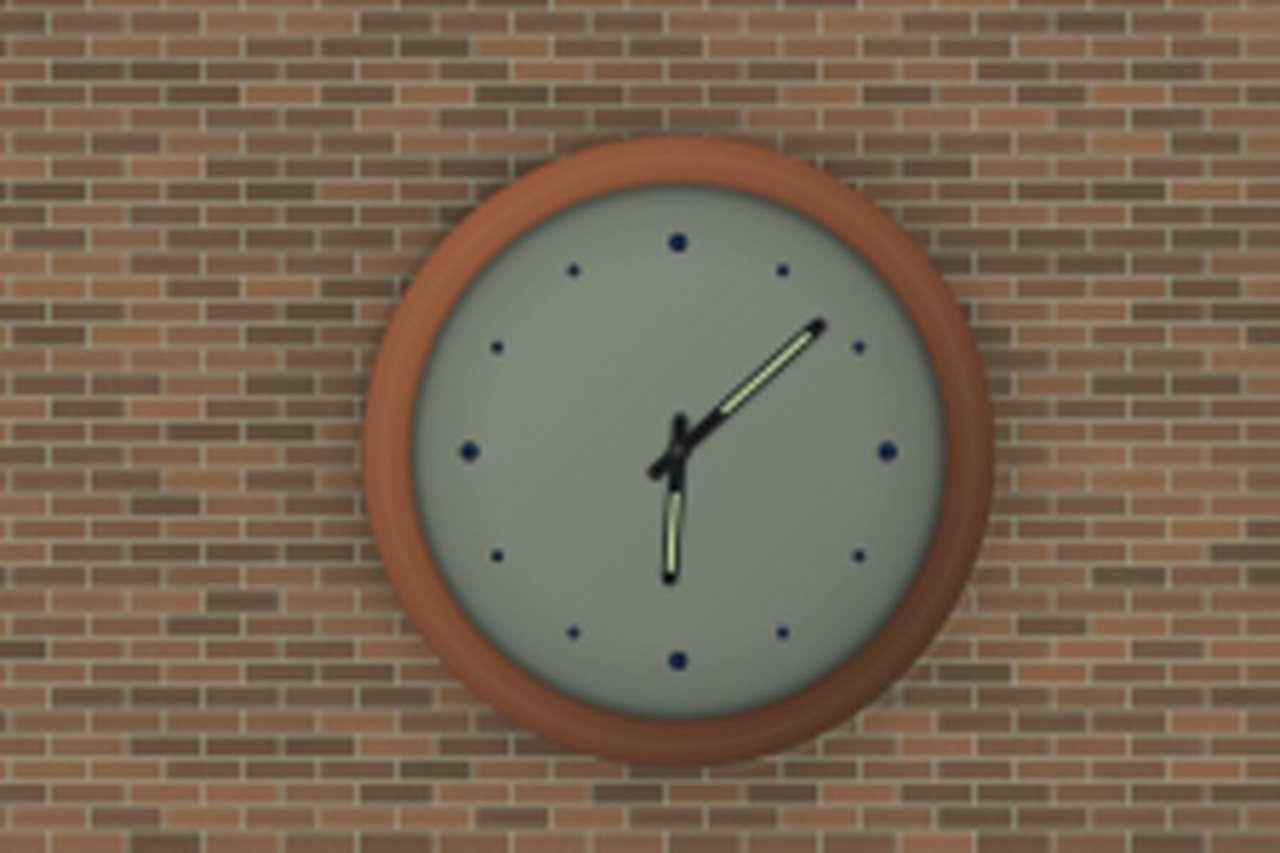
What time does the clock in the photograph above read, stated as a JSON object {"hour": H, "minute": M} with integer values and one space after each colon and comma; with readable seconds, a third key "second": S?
{"hour": 6, "minute": 8}
